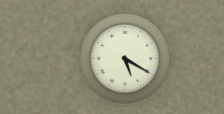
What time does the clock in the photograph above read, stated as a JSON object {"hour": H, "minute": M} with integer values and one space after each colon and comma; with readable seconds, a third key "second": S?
{"hour": 5, "minute": 20}
